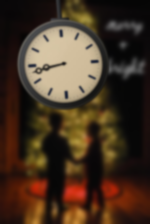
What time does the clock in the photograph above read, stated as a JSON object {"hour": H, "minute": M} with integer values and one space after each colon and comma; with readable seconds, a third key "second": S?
{"hour": 8, "minute": 43}
